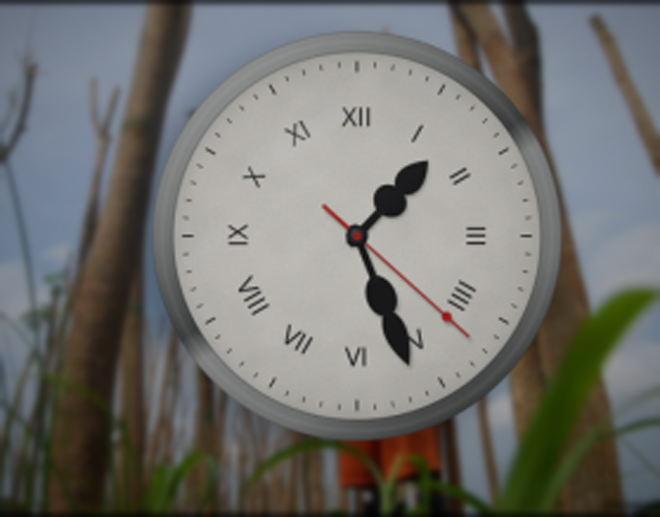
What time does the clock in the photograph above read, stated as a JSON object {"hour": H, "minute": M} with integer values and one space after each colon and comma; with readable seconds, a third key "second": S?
{"hour": 1, "minute": 26, "second": 22}
